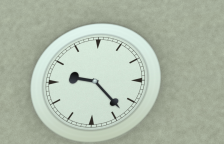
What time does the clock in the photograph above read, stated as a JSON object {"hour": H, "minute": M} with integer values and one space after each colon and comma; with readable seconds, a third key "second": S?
{"hour": 9, "minute": 23}
